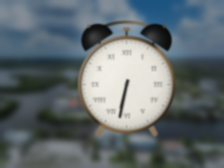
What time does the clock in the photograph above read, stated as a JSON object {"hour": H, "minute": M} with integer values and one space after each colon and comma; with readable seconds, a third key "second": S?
{"hour": 6, "minute": 32}
